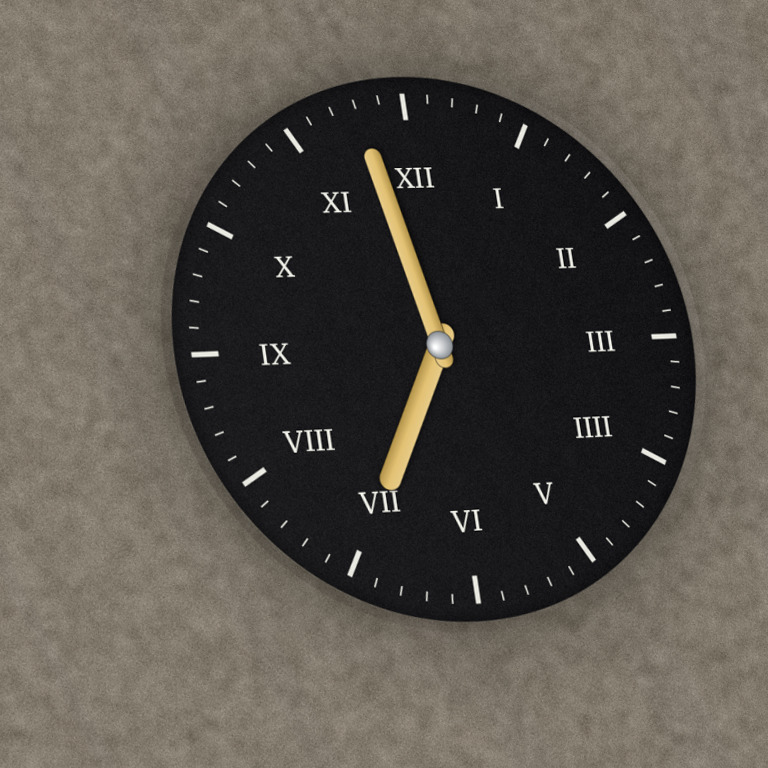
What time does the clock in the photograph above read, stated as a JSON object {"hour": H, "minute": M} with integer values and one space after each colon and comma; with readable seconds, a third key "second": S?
{"hour": 6, "minute": 58}
